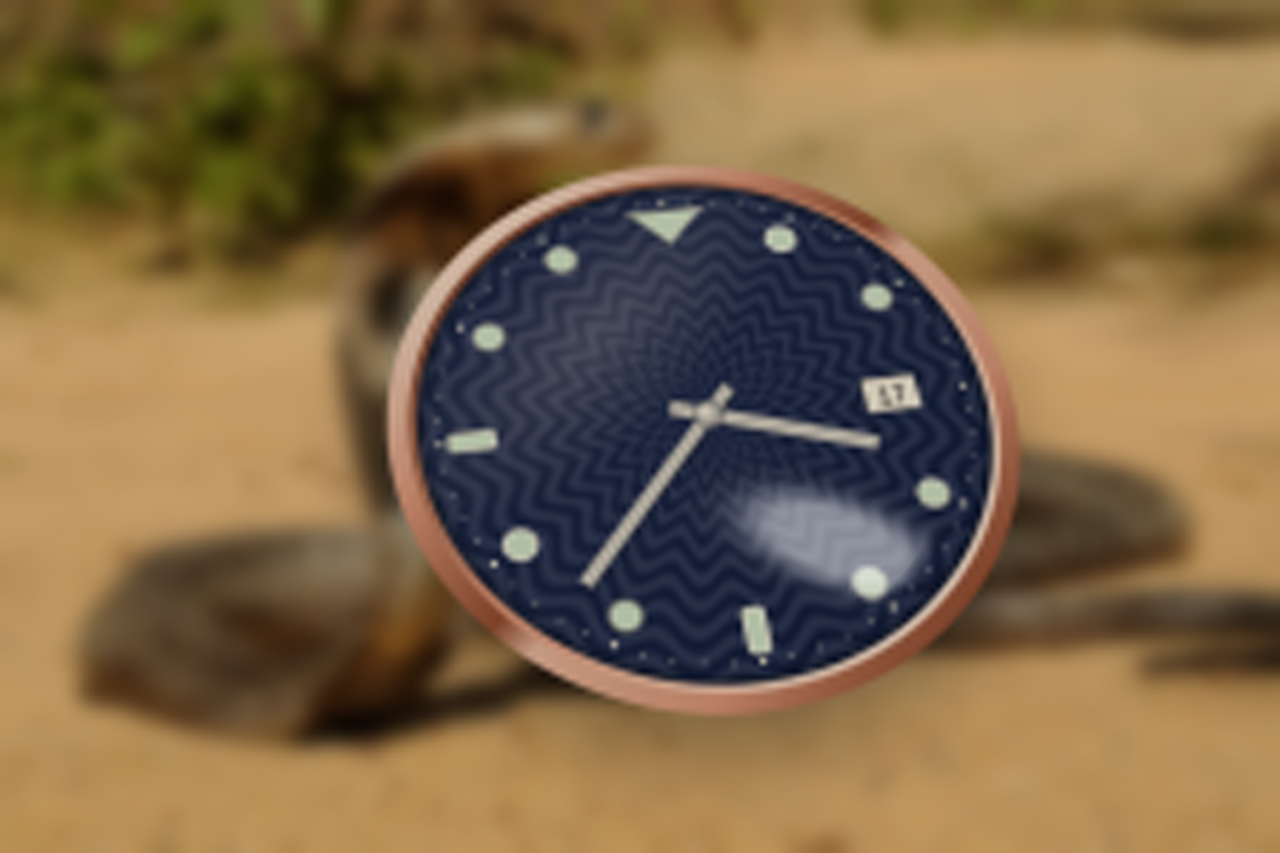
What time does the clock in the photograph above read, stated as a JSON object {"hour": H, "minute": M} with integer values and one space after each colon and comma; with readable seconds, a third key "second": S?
{"hour": 3, "minute": 37}
